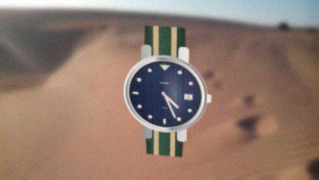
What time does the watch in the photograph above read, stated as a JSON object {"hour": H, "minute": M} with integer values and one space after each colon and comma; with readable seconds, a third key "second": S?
{"hour": 4, "minute": 26}
